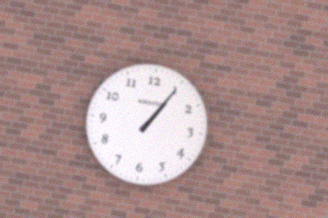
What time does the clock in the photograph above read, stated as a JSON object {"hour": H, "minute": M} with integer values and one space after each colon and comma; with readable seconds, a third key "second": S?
{"hour": 1, "minute": 5}
